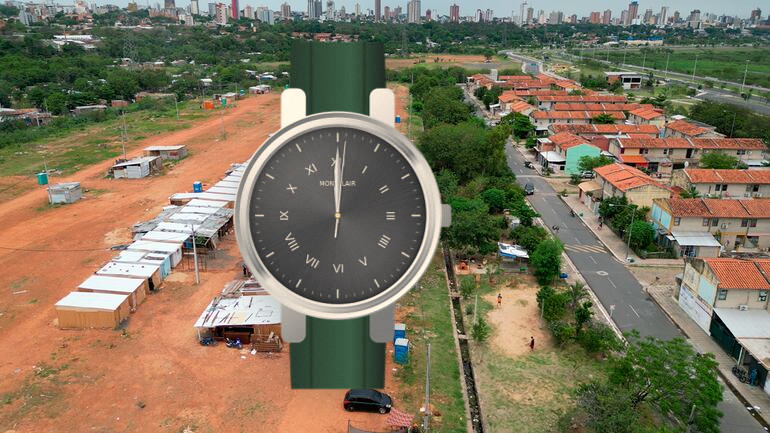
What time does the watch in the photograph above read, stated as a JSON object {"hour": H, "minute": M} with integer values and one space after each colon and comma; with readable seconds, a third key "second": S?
{"hour": 12, "minute": 0, "second": 1}
